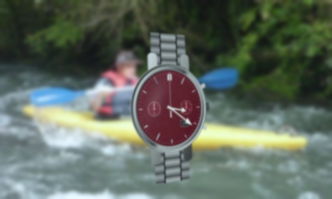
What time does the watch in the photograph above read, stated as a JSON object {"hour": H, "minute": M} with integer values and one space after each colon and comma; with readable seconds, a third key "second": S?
{"hour": 3, "minute": 21}
